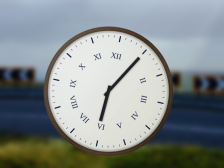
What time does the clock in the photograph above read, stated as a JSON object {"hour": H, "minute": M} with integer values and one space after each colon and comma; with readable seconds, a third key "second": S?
{"hour": 6, "minute": 5}
